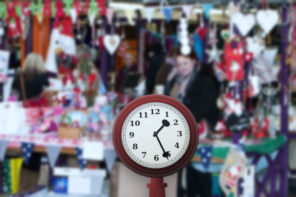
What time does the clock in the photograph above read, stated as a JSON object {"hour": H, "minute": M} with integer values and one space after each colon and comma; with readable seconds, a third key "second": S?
{"hour": 1, "minute": 26}
